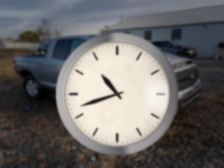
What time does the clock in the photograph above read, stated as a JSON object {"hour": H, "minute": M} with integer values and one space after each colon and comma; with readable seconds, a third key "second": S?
{"hour": 10, "minute": 42}
